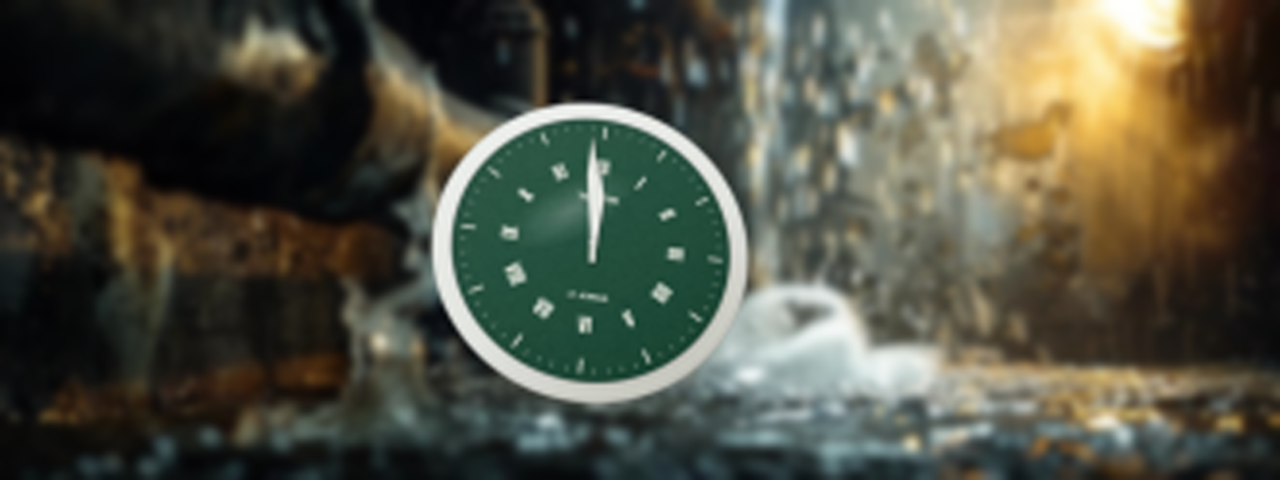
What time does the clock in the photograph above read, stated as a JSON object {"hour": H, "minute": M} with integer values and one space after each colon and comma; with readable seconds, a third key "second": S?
{"hour": 11, "minute": 59}
